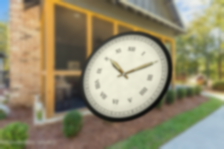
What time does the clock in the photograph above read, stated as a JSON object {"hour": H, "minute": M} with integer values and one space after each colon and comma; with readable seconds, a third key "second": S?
{"hour": 10, "minute": 10}
